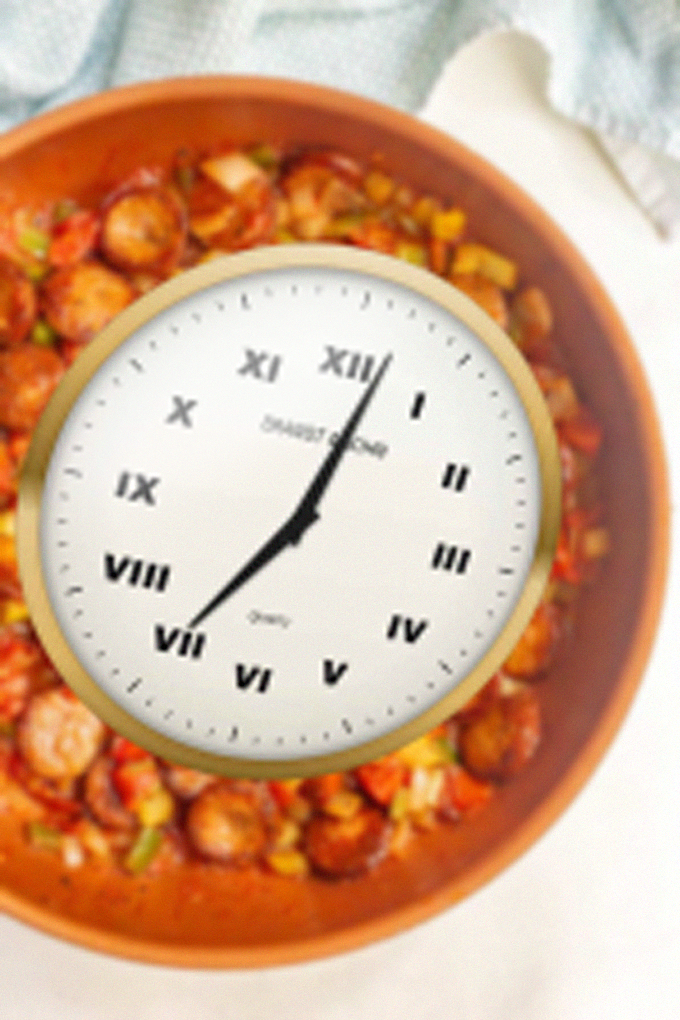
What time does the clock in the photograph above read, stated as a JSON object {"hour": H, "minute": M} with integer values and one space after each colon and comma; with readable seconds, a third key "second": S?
{"hour": 7, "minute": 2}
